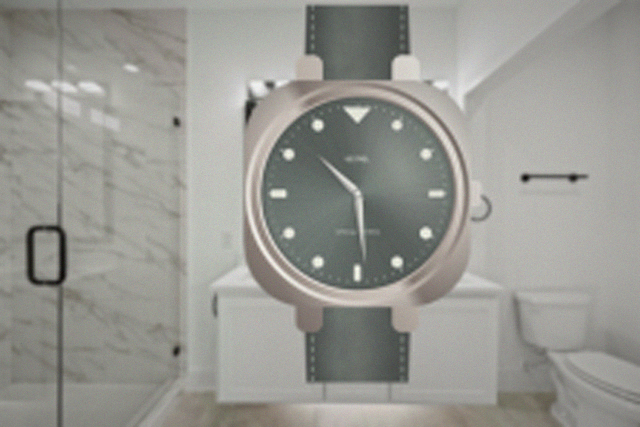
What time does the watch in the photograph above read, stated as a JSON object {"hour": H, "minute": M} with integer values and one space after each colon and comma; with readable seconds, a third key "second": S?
{"hour": 10, "minute": 29}
